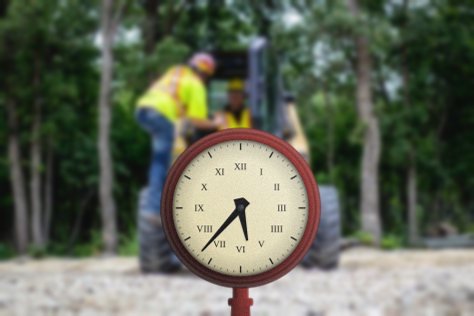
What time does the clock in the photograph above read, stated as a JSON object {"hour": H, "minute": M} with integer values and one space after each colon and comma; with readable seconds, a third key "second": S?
{"hour": 5, "minute": 37}
